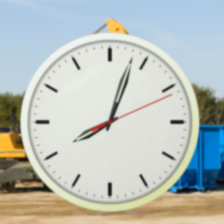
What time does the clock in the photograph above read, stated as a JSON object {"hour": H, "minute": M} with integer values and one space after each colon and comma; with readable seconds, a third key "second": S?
{"hour": 8, "minute": 3, "second": 11}
